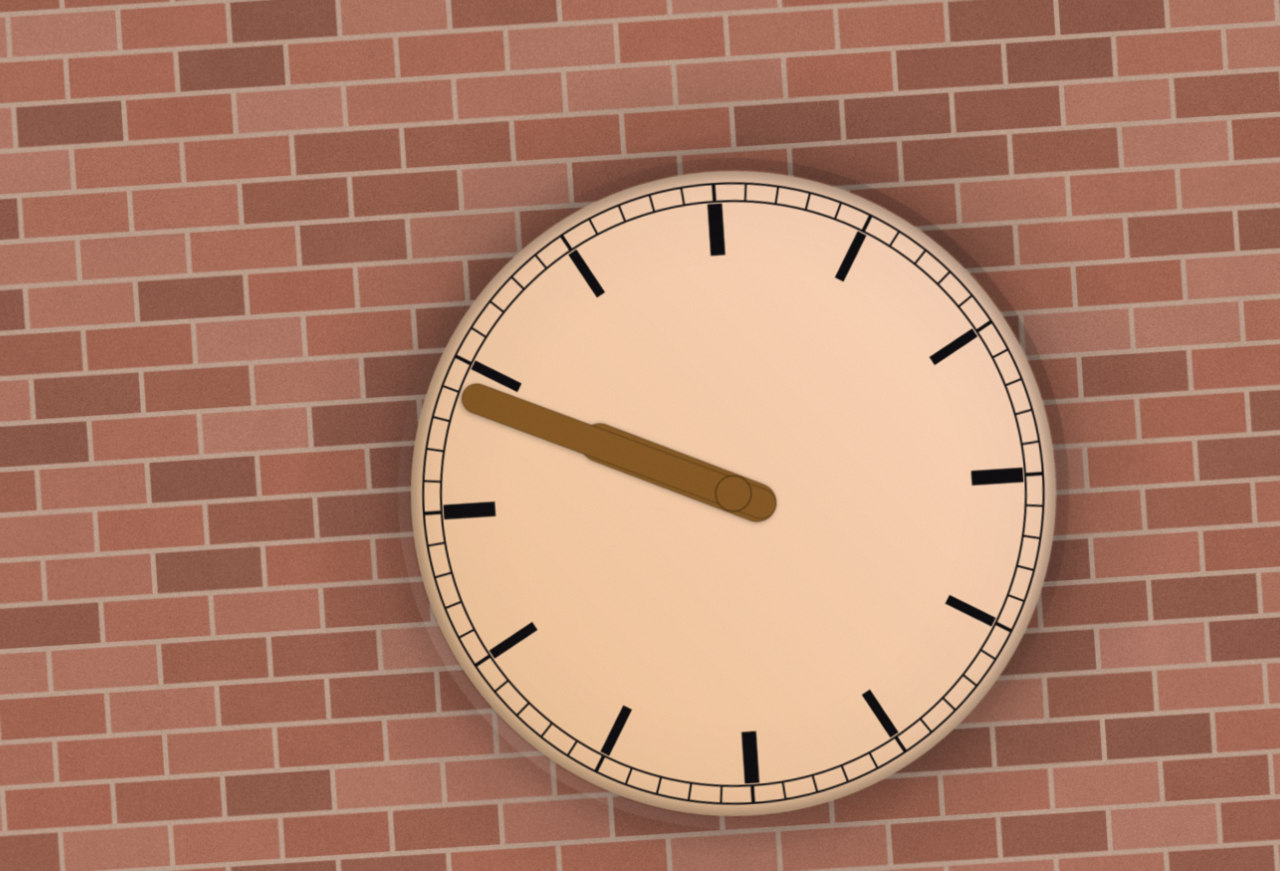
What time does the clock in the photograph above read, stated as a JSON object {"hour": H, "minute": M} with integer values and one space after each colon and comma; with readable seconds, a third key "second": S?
{"hour": 9, "minute": 49}
